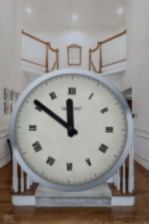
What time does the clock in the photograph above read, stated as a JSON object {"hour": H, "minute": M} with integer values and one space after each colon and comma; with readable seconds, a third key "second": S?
{"hour": 11, "minute": 51}
